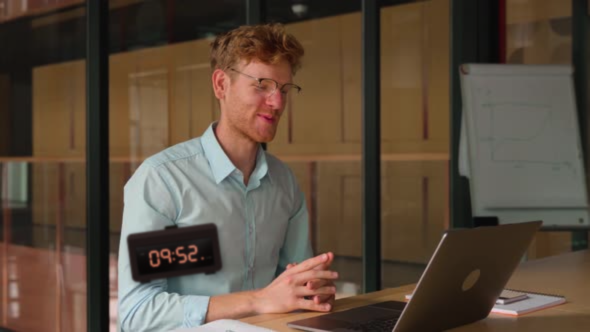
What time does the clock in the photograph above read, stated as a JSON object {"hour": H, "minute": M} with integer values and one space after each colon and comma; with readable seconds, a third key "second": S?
{"hour": 9, "minute": 52}
